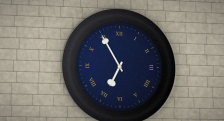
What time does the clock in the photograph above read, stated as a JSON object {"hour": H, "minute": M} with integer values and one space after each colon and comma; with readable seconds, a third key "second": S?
{"hour": 6, "minute": 55}
